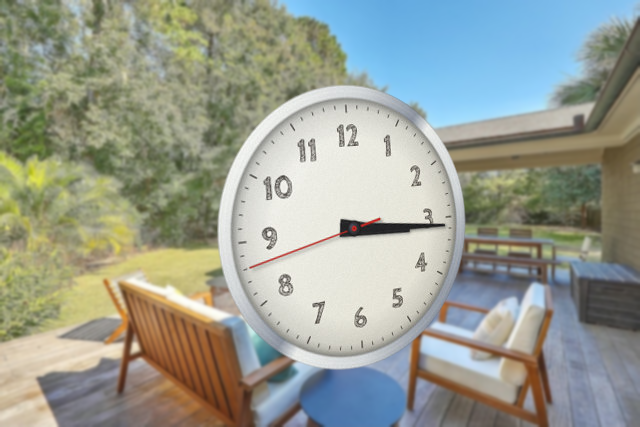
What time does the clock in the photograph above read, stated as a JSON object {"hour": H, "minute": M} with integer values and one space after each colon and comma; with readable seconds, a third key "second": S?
{"hour": 3, "minute": 15, "second": 43}
